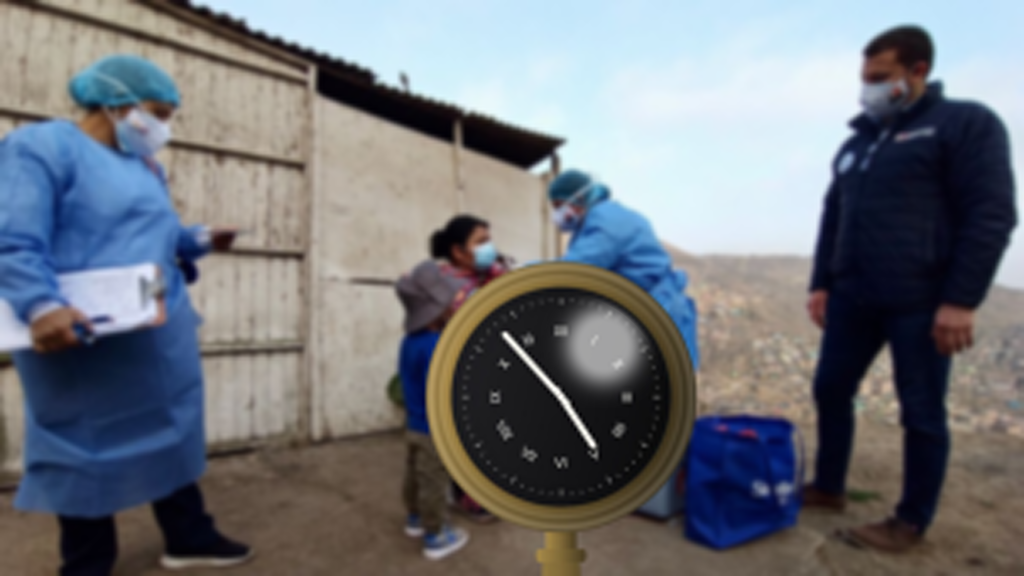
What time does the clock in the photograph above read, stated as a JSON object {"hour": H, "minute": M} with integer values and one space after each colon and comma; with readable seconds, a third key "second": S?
{"hour": 4, "minute": 53}
